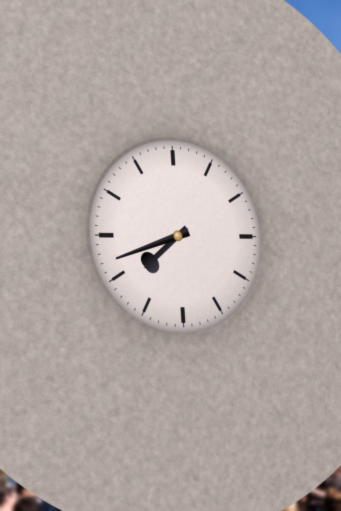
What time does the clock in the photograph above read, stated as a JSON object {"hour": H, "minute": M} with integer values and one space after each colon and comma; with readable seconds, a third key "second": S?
{"hour": 7, "minute": 42}
